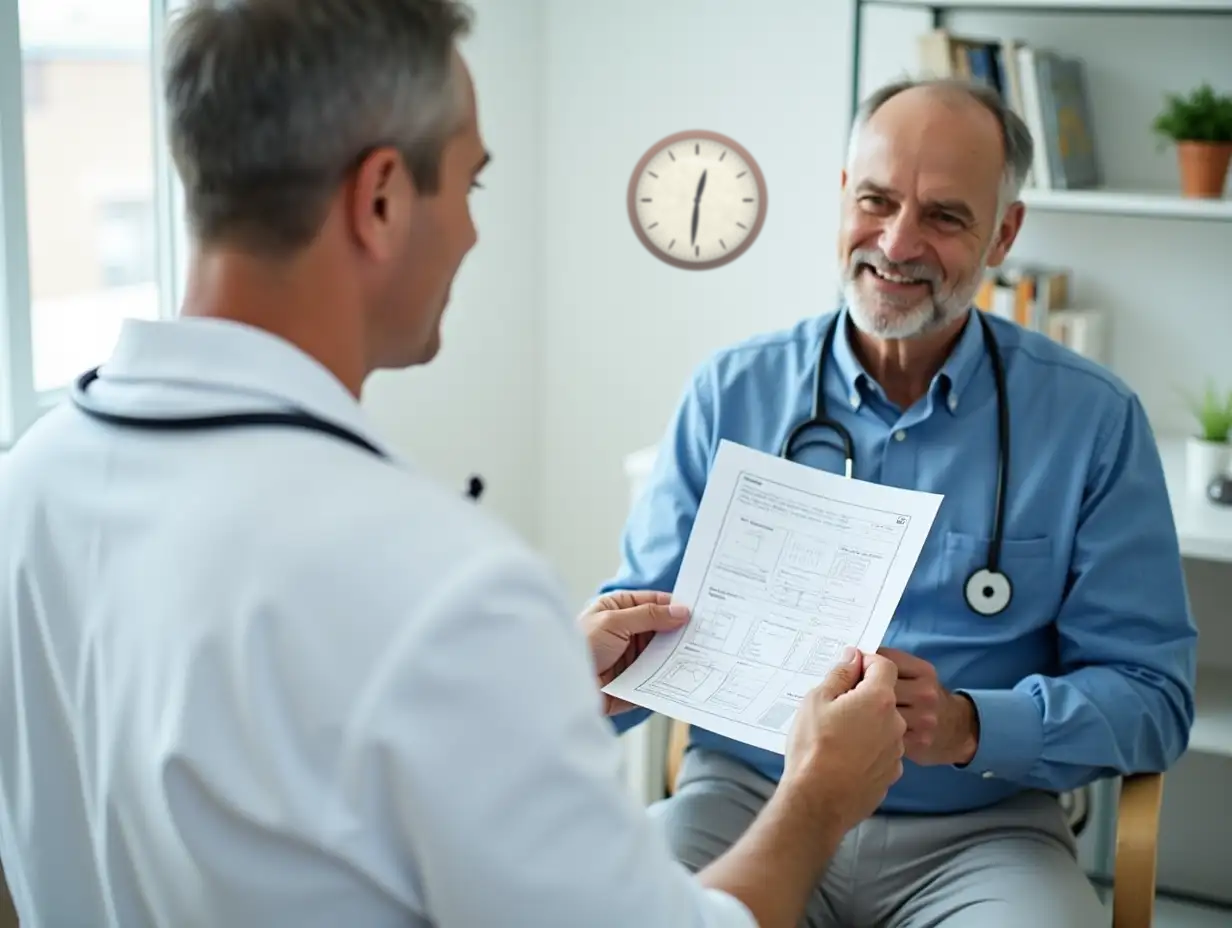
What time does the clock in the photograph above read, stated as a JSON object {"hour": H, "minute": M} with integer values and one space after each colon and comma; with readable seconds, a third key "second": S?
{"hour": 12, "minute": 31}
